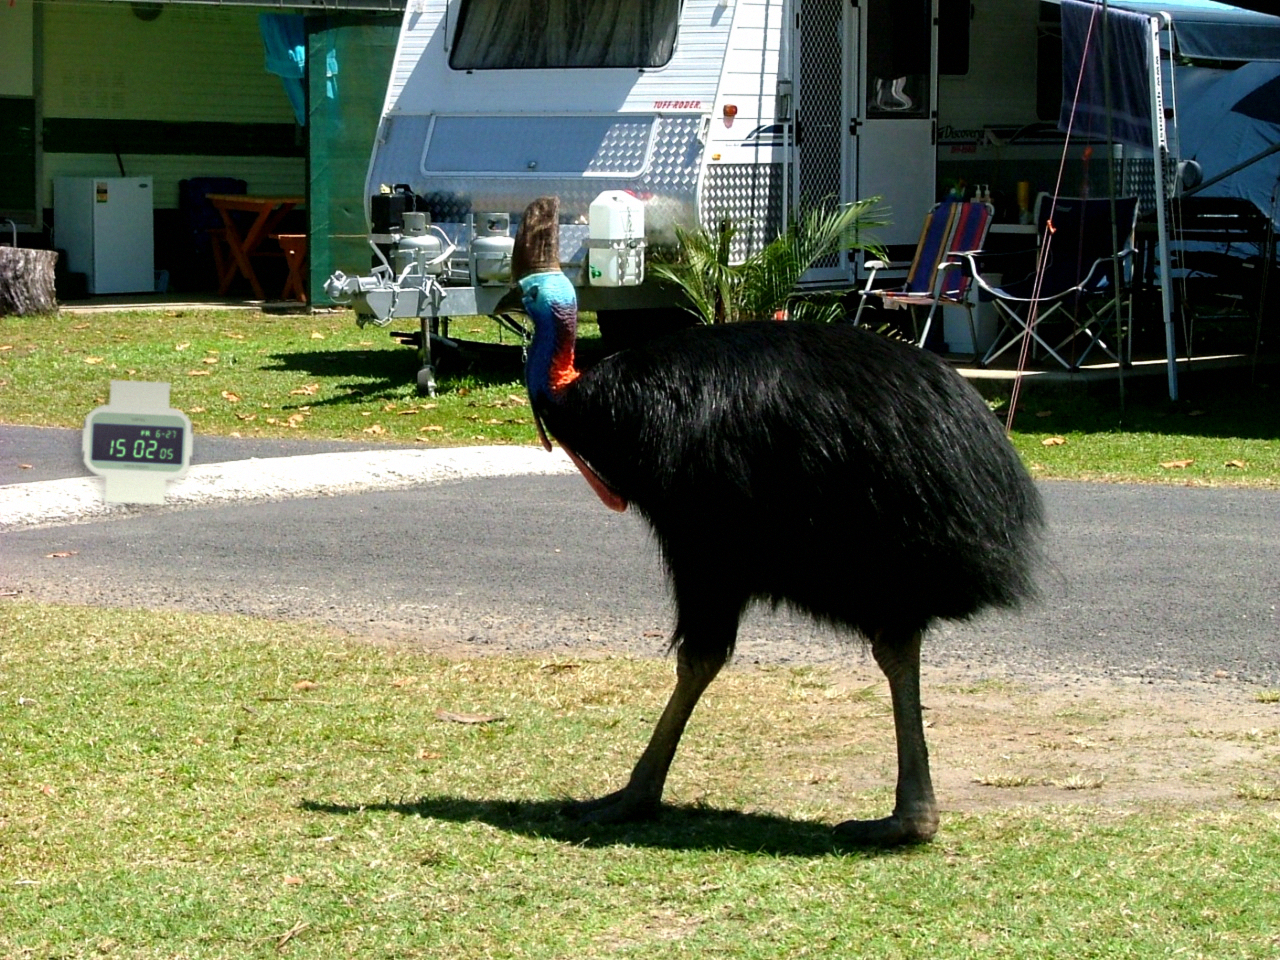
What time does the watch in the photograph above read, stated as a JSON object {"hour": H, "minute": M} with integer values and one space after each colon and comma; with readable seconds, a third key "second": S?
{"hour": 15, "minute": 2}
